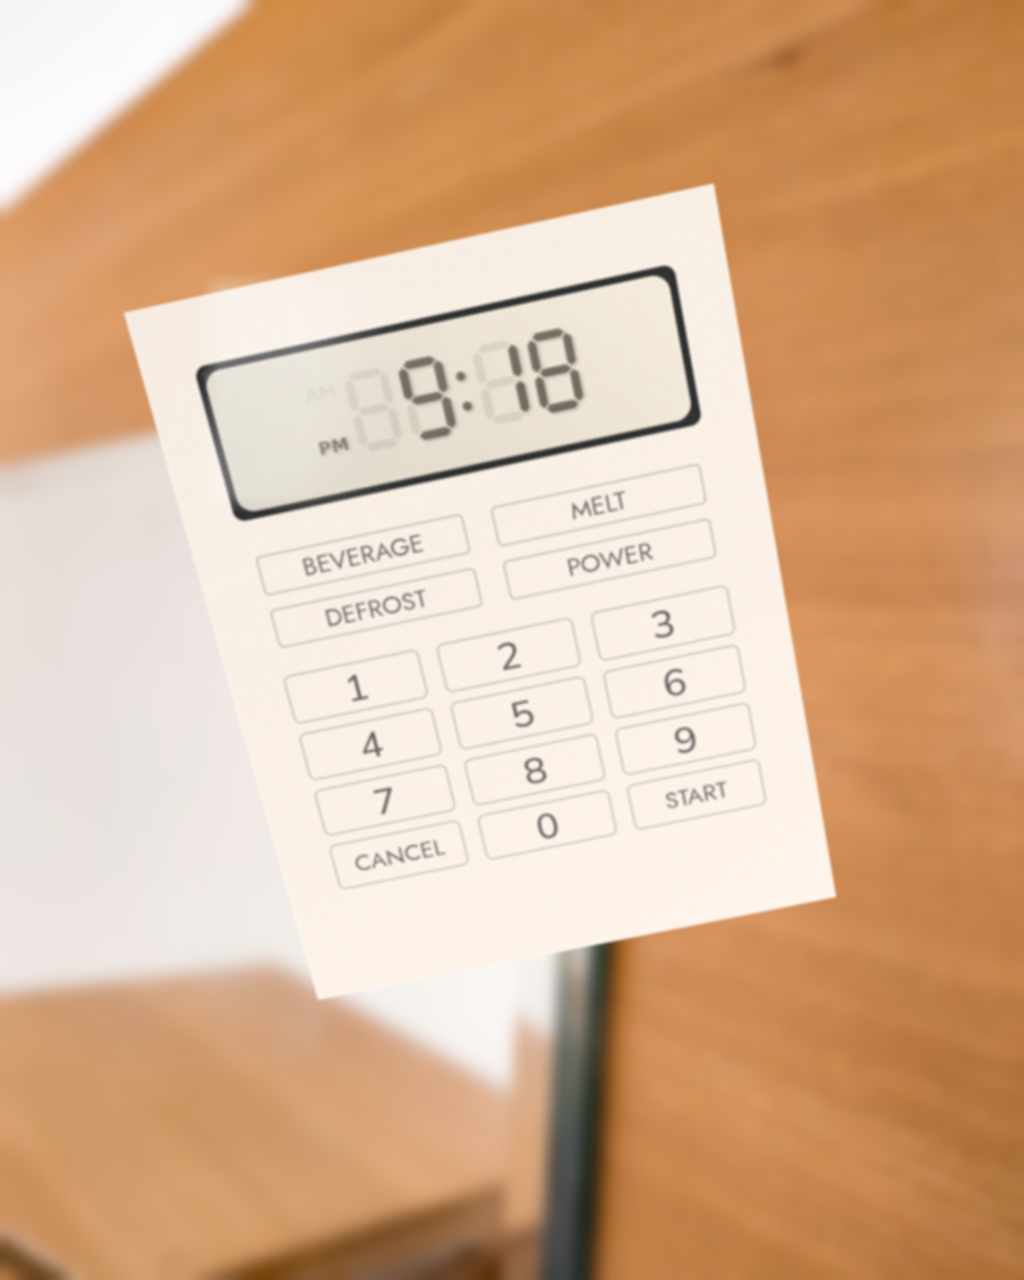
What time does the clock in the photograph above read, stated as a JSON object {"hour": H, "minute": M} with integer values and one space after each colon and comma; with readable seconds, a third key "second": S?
{"hour": 9, "minute": 18}
